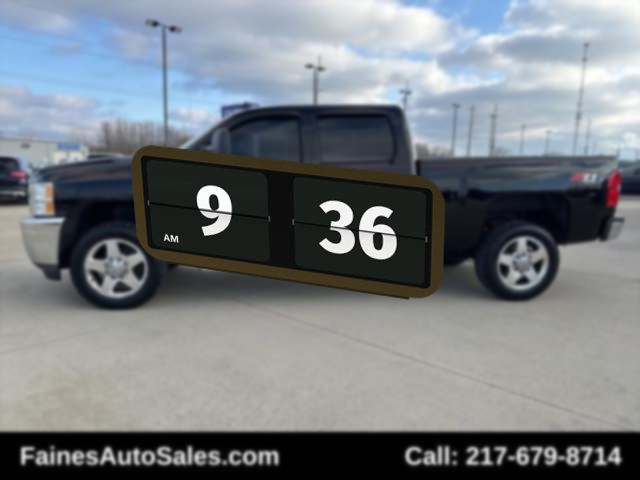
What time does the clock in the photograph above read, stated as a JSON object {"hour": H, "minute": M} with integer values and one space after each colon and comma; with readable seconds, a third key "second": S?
{"hour": 9, "minute": 36}
